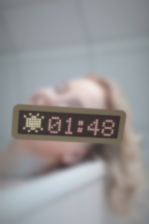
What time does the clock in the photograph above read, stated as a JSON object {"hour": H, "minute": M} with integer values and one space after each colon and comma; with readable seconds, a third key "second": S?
{"hour": 1, "minute": 48}
